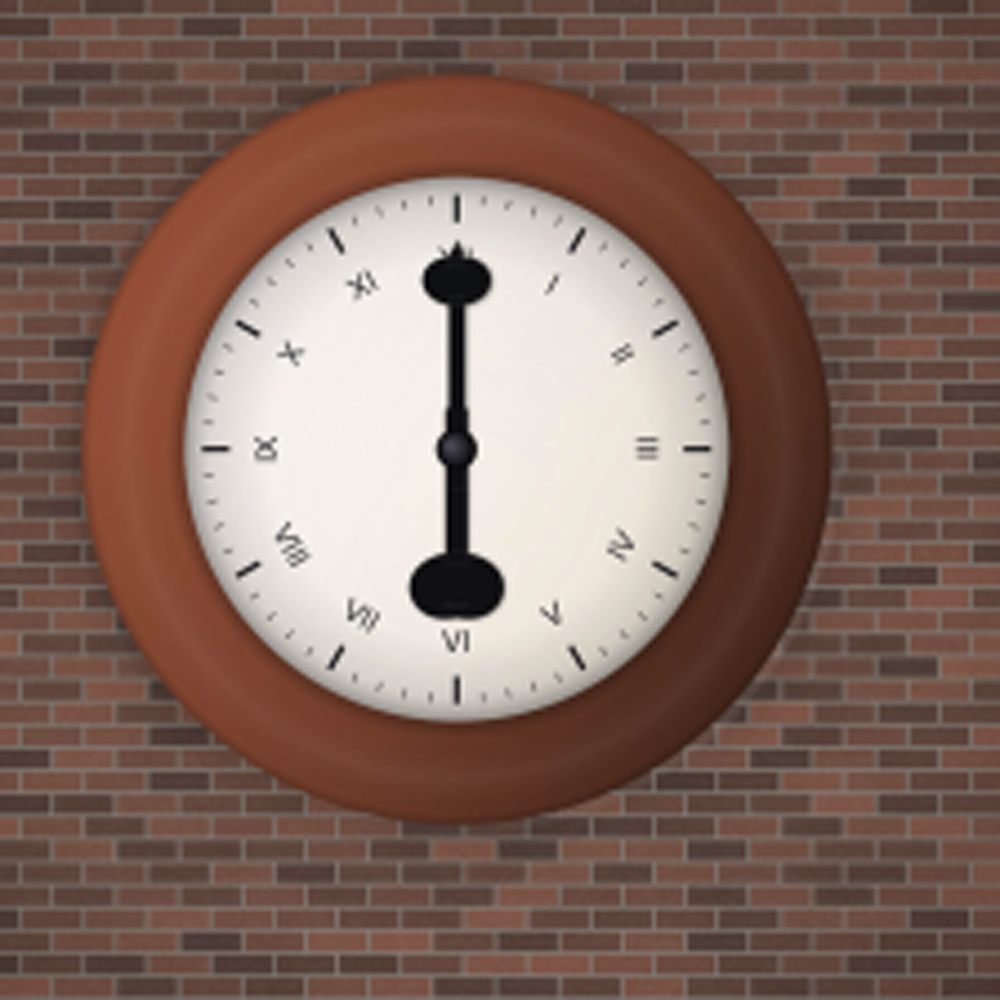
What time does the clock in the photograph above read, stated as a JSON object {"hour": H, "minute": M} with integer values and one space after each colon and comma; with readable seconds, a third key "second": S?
{"hour": 6, "minute": 0}
